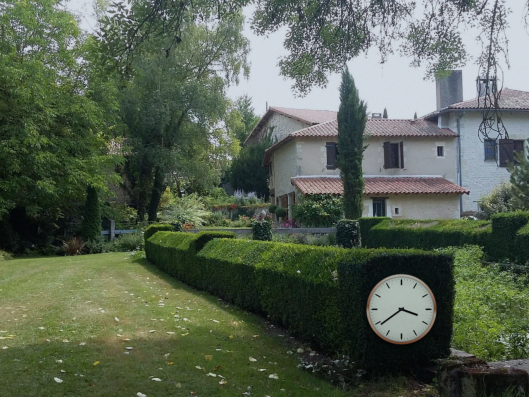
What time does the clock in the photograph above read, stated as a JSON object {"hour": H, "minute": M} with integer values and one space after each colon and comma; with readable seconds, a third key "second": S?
{"hour": 3, "minute": 39}
